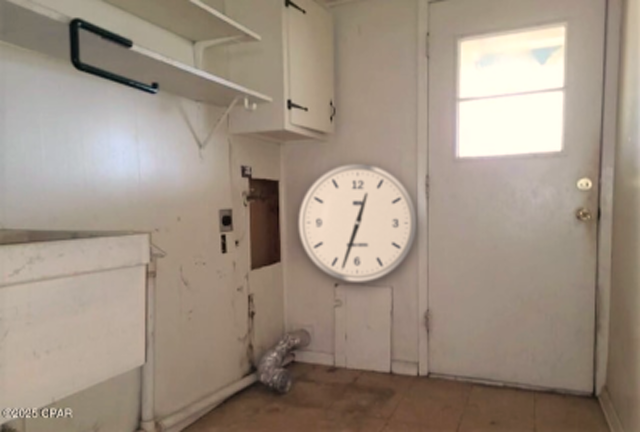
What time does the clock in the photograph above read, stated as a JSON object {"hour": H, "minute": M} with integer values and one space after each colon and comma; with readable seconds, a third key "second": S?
{"hour": 12, "minute": 33}
